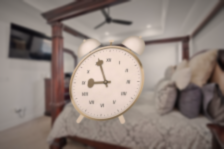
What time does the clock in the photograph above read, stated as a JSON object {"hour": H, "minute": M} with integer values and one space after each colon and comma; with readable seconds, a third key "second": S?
{"hour": 8, "minute": 56}
